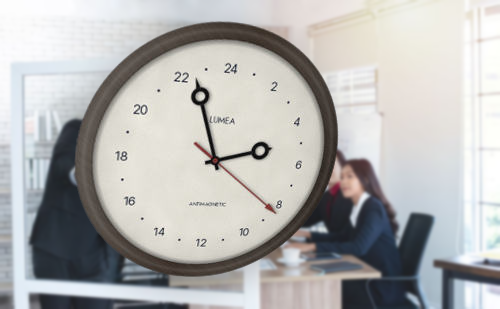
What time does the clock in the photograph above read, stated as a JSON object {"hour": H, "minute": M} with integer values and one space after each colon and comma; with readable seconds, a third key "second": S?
{"hour": 4, "minute": 56, "second": 21}
